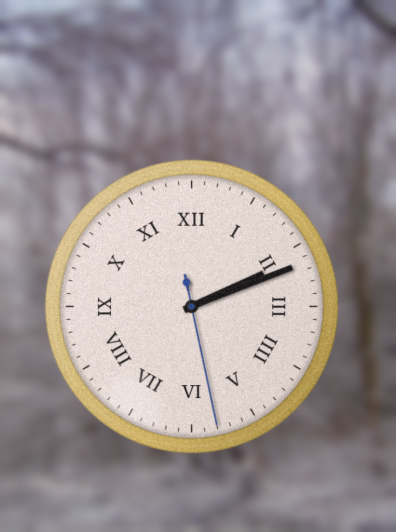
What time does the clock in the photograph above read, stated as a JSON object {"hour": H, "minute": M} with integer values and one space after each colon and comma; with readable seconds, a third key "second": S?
{"hour": 2, "minute": 11, "second": 28}
